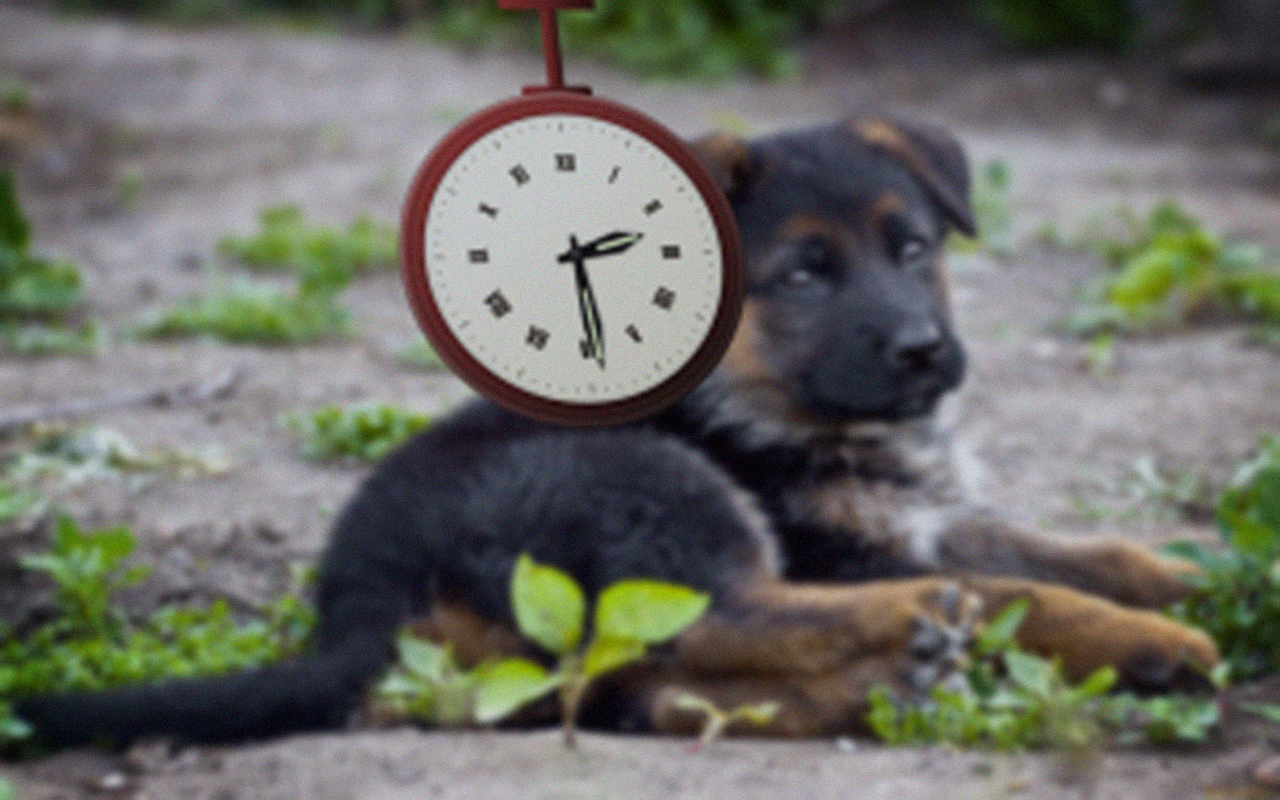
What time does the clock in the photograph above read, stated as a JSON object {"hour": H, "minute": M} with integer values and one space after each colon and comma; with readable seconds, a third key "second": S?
{"hour": 2, "minute": 29}
